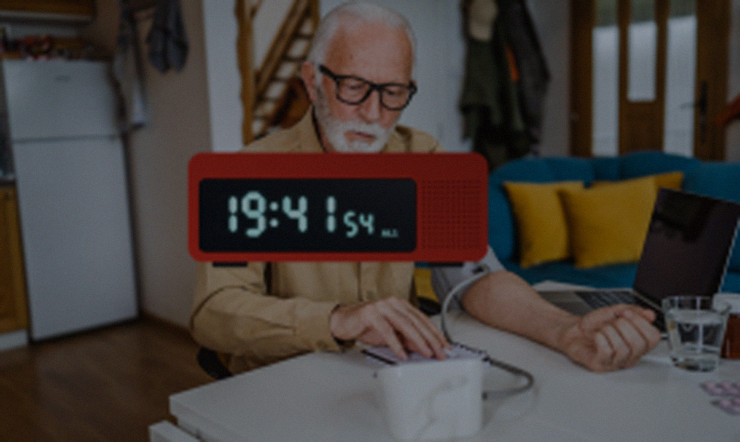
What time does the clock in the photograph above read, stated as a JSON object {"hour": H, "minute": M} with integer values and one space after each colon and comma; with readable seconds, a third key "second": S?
{"hour": 19, "minute": 41, "second": 54}
